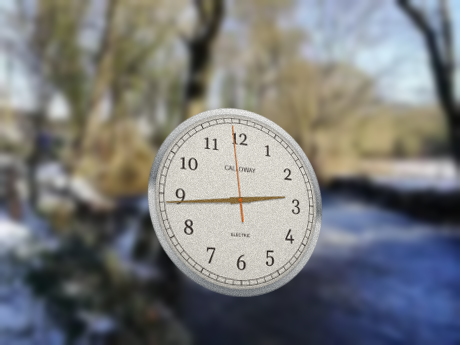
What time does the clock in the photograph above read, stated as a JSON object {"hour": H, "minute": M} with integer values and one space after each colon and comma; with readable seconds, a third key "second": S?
{"hour": 2, "minute": 43, "second": 59}
